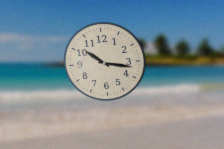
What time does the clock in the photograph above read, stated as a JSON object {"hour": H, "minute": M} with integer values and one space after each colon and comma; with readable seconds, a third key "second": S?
{"hour": 10, "minute": 17}
